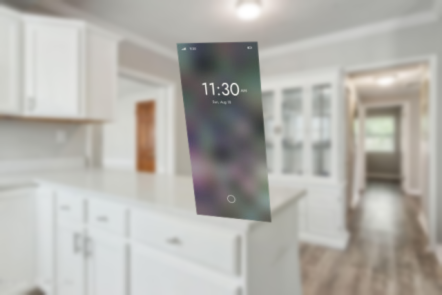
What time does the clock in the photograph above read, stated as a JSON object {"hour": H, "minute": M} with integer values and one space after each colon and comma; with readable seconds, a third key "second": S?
{"hour": 11, "minute": 30}
